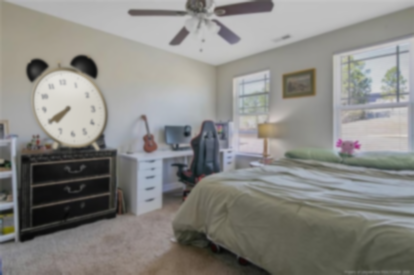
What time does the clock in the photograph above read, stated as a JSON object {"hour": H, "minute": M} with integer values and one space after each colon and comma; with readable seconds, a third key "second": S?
{"hour": 7, "minute": 40}
